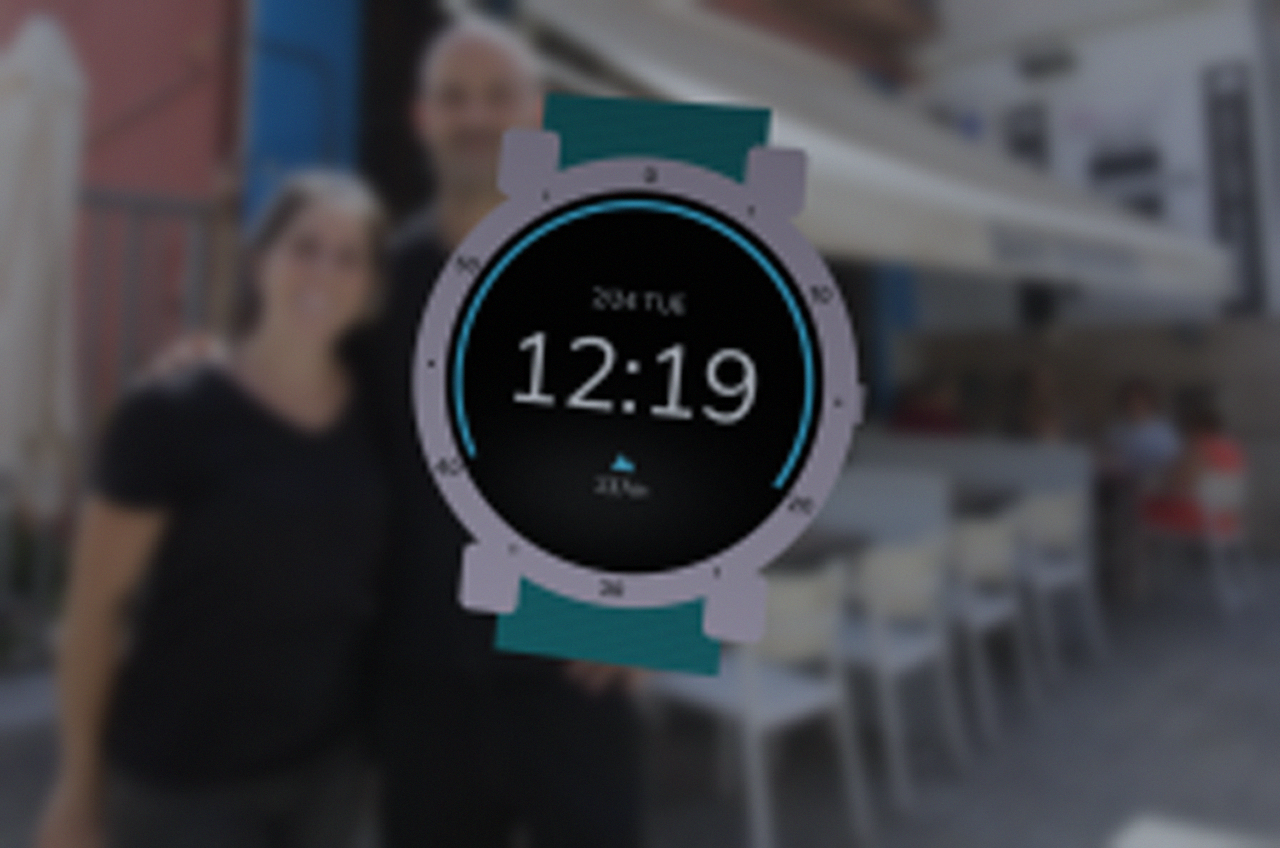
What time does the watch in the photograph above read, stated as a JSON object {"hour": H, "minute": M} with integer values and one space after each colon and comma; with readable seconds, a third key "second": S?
{"hour": 12, "minute": 19}
